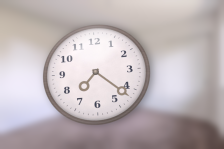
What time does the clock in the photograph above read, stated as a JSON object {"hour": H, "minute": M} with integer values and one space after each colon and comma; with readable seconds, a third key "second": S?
{"hour": 7, "minute": 22}
